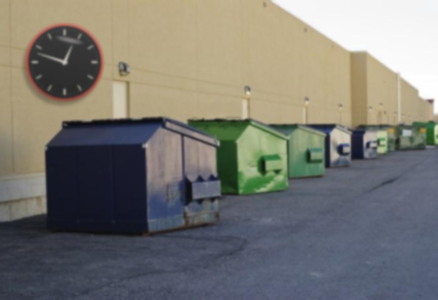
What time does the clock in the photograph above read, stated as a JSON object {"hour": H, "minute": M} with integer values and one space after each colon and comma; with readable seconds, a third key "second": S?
{"hour": 12, "minute": 48}
